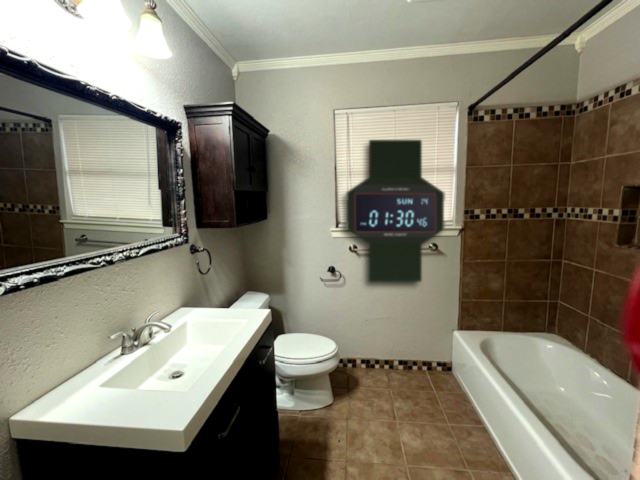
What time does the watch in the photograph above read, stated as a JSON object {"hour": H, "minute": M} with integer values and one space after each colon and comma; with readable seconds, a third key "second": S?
{"hour": 1, "minute": 30}
